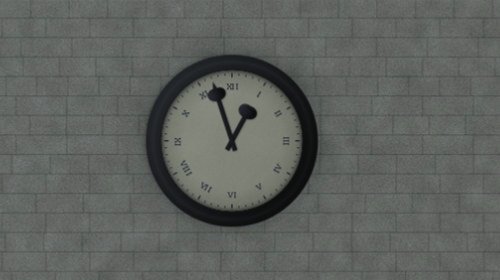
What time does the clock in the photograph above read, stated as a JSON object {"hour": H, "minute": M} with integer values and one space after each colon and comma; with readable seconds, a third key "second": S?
{"hour": 12, "minute": 57}
